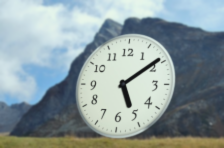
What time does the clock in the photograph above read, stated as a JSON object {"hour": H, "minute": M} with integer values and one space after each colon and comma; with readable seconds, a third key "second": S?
{"hour": 5, "minute": 9}
